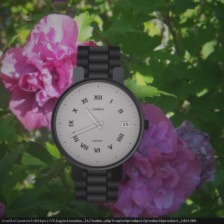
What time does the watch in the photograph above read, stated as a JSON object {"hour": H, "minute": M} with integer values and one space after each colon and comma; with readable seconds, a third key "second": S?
{"hour": 10, "minute": 41}
